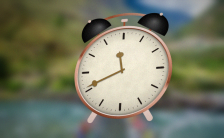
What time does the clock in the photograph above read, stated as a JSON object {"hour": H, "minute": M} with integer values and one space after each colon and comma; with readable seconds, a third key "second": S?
{"hour": 11, "minute": 41}
